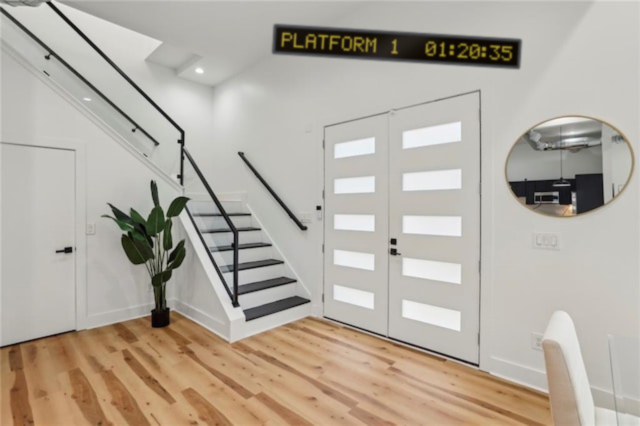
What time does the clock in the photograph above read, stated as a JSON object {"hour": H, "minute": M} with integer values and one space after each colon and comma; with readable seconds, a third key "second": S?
{"hour": 1, "minute": 20, "second": 35}
